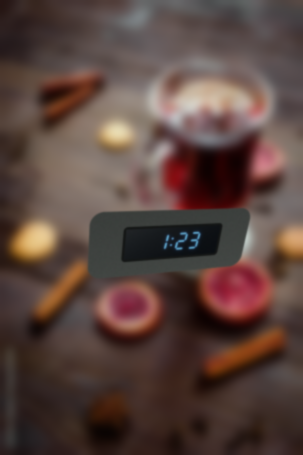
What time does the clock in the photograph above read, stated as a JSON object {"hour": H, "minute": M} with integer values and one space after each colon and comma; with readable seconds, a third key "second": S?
{"hour": 1, "minute": 23}
